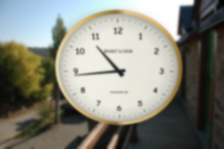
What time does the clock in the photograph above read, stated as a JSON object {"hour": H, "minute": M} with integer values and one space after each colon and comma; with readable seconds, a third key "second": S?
{"hour": 10, "minute": 44}
